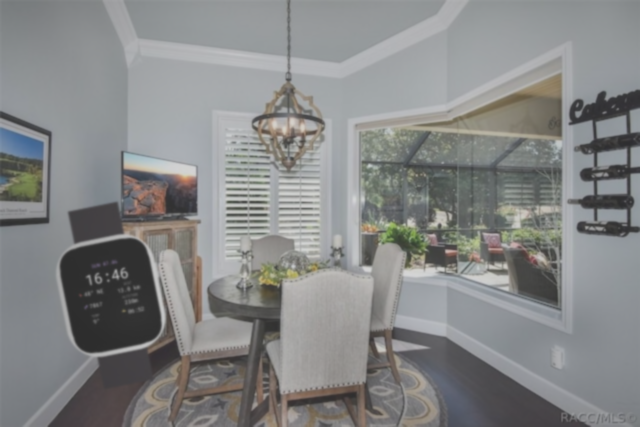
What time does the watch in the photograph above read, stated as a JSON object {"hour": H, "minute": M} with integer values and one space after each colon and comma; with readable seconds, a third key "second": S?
{"hour": 16, "minute": 46}
